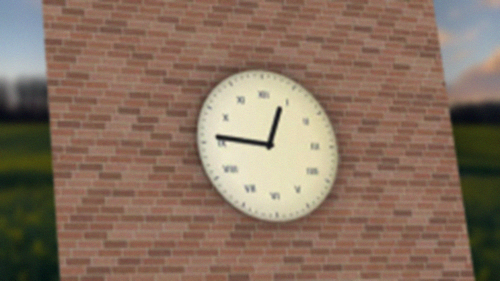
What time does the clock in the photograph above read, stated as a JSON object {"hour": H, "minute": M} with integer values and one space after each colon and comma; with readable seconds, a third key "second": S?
{"hour": 12, "minute": 46}
